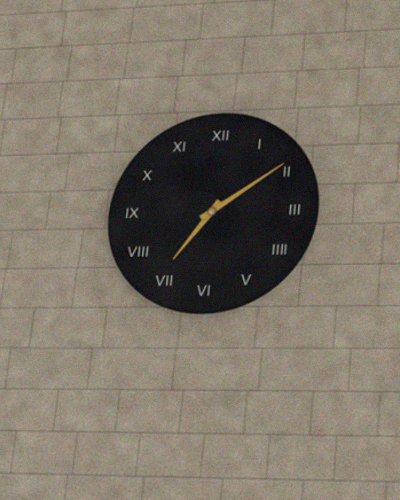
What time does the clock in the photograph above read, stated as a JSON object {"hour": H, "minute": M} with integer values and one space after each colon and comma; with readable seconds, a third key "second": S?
{"hour": 7, "minute": 9}
